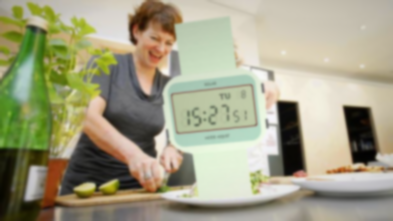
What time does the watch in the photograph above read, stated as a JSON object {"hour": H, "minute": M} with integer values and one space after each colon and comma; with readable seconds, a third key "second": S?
{"hour": 15, "minute": 27, "second": 51}
